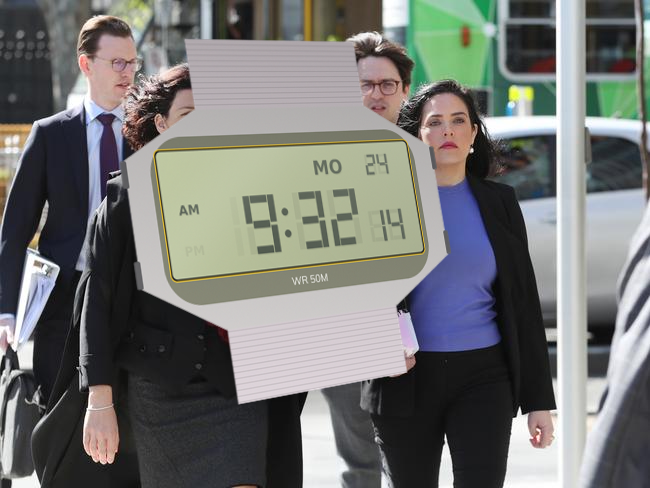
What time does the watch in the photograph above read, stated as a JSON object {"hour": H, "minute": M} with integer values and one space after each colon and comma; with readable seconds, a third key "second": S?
{"hour": 9, "minute": 32, "second": 14}
